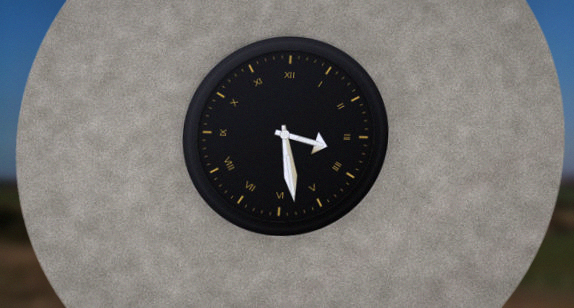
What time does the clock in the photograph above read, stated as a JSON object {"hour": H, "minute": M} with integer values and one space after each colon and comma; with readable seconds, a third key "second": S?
{"hour": 3, "minute": 28}
